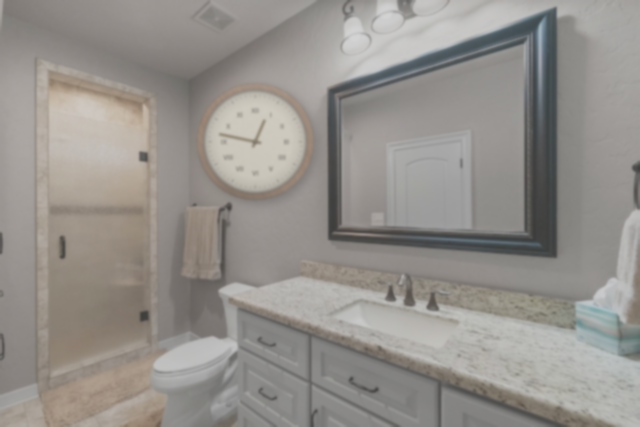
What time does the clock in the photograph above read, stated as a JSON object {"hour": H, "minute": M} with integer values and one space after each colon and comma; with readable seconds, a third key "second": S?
{"hour": 12, "minute": 47}
